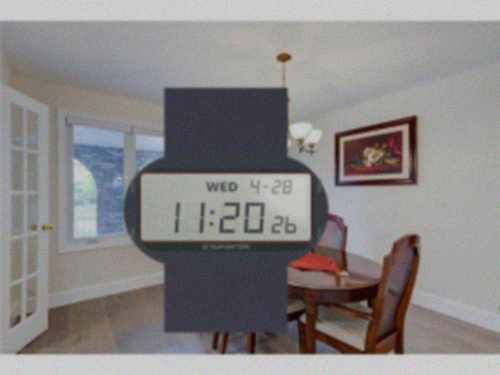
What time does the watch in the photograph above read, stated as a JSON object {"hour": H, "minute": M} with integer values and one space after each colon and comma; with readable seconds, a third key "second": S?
{"hour": 11, "minute": 20, "second": 26}
